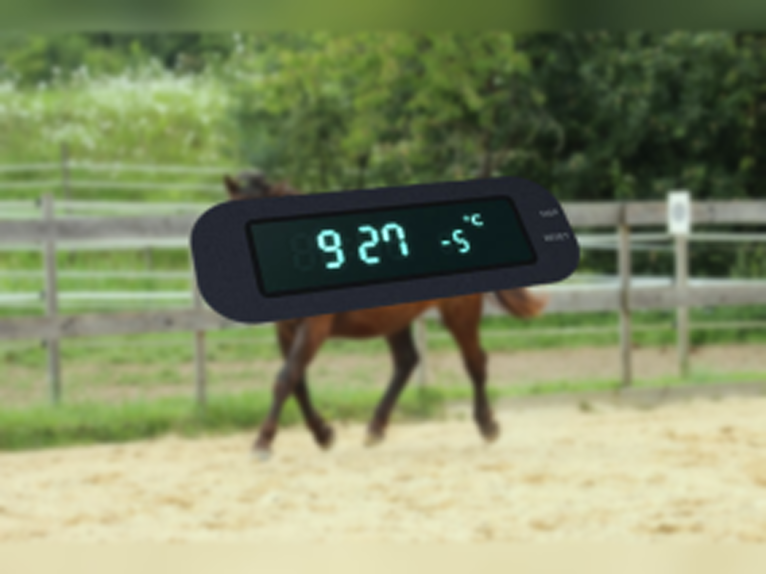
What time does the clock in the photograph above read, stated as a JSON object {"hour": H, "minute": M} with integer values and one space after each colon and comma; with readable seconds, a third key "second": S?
{"hour": 9, "minute": 27}
